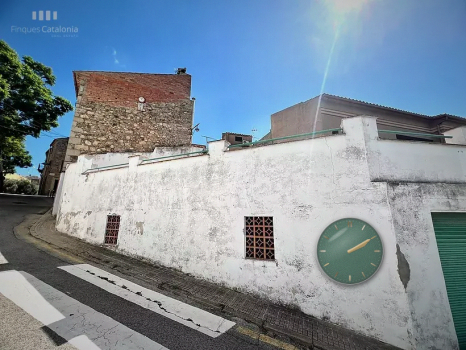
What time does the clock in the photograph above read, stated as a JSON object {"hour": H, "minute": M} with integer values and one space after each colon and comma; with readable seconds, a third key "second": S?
{"hour": 2, "minute": 10}
